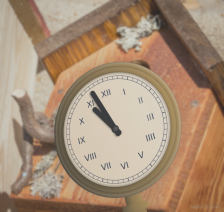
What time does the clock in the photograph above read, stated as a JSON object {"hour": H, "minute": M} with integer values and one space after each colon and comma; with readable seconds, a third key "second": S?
{"hour": 10, "minute": 57}
